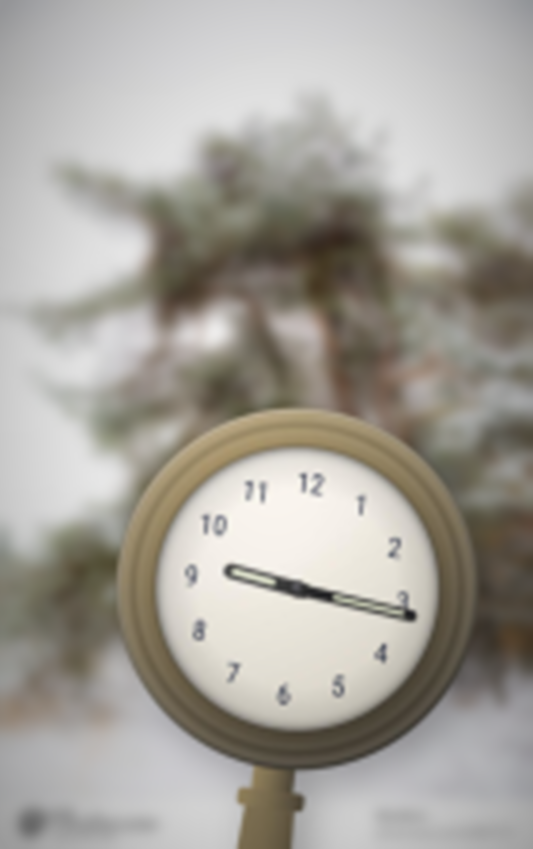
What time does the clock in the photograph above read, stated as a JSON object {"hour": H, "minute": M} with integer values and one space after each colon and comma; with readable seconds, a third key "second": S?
{"hour": 9, "minute": 16}
